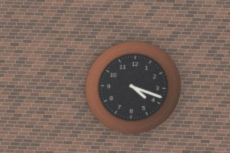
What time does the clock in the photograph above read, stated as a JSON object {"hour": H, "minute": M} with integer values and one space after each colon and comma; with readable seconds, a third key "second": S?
{"hour": 4, "minute": 18}
